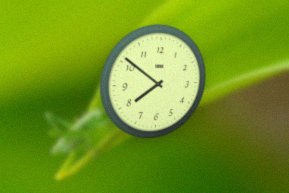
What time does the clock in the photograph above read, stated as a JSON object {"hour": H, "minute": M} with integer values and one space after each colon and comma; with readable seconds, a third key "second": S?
{"hour": 7, "minute": 51}
